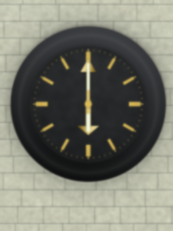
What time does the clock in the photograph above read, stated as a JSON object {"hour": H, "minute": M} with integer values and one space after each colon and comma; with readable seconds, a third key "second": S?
{"hour": 6, "minute": 0}
